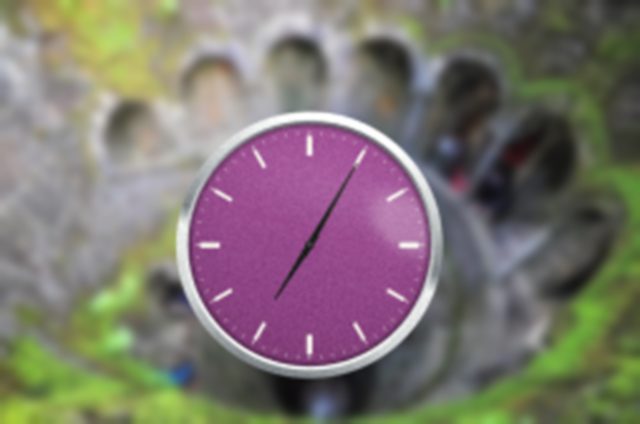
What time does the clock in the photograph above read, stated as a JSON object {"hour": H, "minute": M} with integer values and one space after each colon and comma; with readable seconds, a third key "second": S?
{"hour": 7, "minute": 5}
